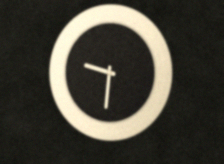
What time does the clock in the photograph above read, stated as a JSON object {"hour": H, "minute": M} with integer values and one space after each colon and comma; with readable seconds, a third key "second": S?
{"hour": 9, "minute": 31}
